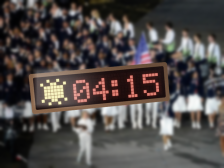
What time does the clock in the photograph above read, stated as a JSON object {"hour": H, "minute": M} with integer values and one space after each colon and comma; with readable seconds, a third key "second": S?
{"hour": 4, "minute": 15}
